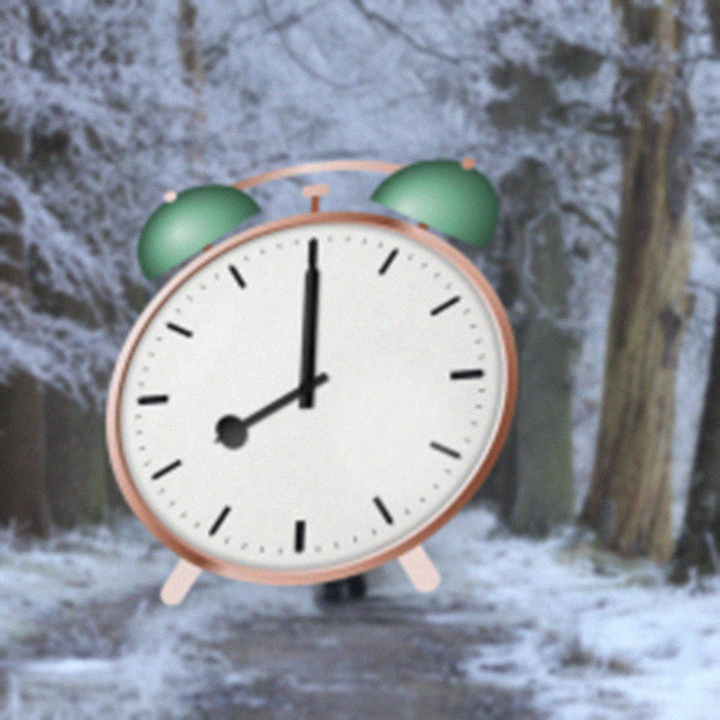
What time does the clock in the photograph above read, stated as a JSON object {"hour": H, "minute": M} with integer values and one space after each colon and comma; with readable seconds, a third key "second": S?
{"hour": 8, "minute": 0}
